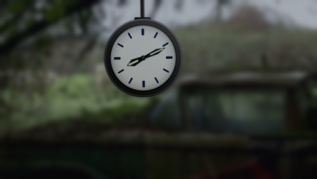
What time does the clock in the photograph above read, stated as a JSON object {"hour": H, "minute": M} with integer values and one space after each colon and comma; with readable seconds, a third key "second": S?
{"hour": 8, "minute": 11}
